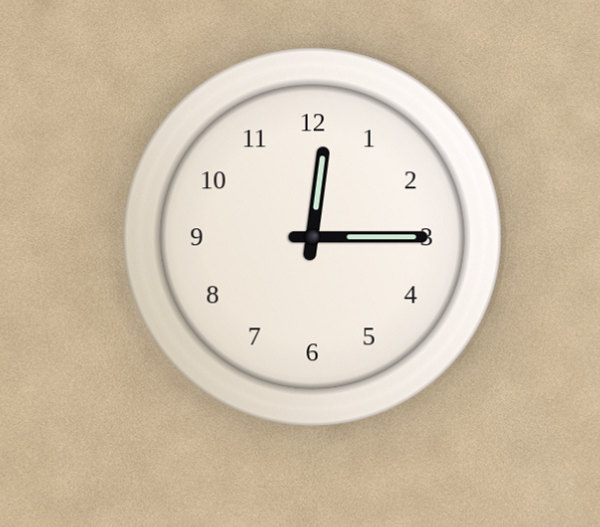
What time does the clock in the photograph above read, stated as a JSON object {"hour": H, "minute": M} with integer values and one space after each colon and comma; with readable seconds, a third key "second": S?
{"hour": 12, "minute": 15}
